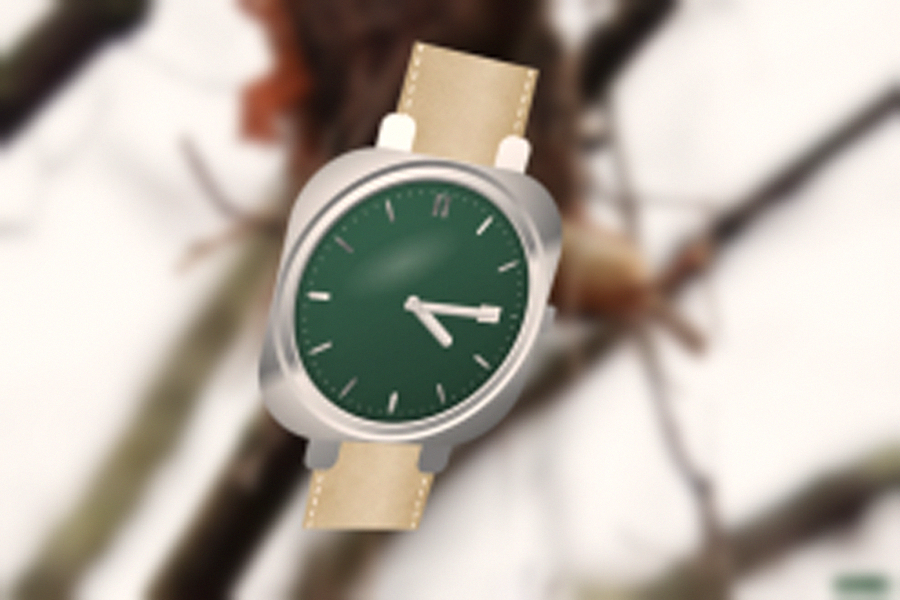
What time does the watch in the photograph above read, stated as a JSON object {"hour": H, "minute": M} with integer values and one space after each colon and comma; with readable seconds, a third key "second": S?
{"hour": 4, "minute": 15}
